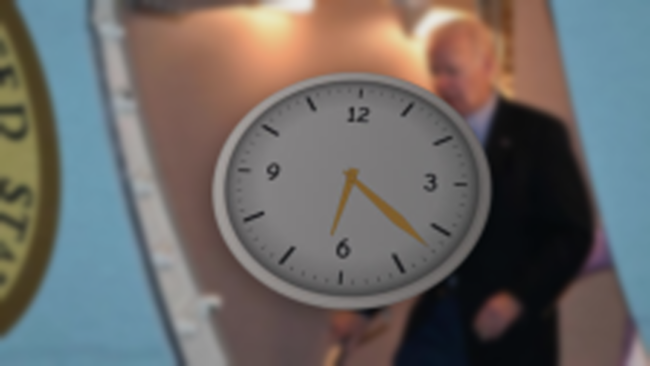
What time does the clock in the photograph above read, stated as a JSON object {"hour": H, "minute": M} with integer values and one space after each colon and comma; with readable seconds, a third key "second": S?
{"hour": 6, "minute": 22}
